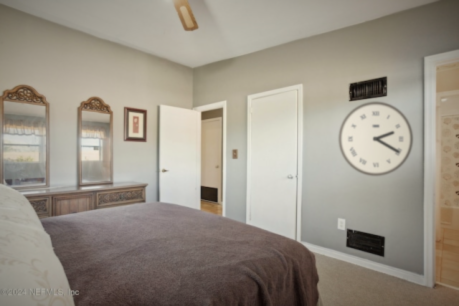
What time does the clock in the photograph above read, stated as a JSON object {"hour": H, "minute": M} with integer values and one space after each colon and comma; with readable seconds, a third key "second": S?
{"hour": 2, "minute": 20}
